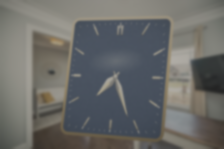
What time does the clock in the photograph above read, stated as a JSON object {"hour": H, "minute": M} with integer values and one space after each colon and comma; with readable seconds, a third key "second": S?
{"hour": 7, "minute": 26}
